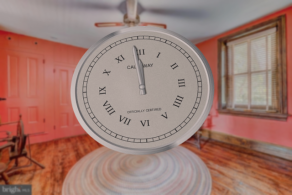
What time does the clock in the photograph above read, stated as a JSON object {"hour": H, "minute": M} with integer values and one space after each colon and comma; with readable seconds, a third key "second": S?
{"hour": 11, "minute": 59}
